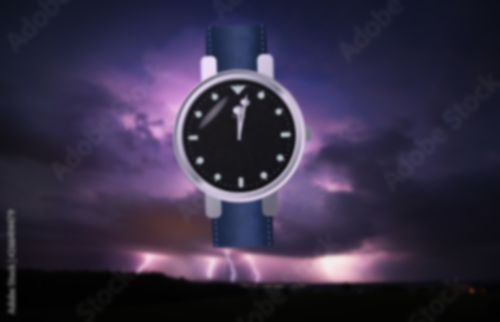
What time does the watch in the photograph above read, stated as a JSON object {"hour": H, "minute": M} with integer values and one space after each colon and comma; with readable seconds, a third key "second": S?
{"hour": 12, "minute": 2}
